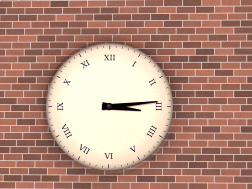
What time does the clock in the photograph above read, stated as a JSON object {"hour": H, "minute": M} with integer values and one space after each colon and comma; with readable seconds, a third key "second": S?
{"hour": 3, "minute": 14}
